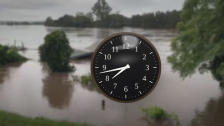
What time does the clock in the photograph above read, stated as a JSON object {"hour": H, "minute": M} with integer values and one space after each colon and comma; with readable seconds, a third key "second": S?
{"hour": 7, "minute": 43}
